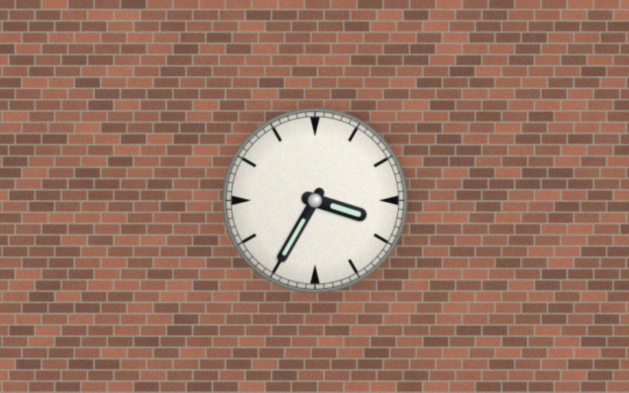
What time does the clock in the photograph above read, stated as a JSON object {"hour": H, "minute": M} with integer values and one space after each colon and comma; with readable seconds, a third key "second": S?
{"hour": 3, "minute": 35}
